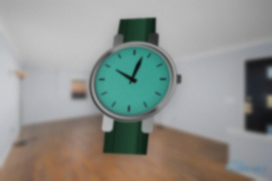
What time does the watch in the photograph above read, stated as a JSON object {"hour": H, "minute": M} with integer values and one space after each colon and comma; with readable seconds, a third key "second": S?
{"hour": 10, "minute": 3}
